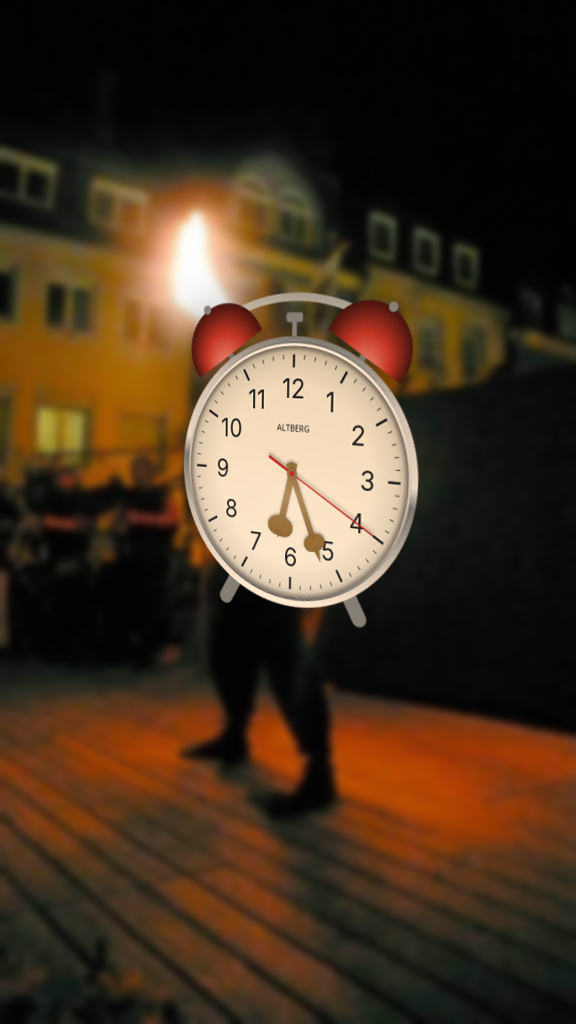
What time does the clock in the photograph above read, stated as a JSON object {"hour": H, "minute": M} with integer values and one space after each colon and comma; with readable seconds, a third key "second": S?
{"hour": 6, "minute": 26, "second": 20}
